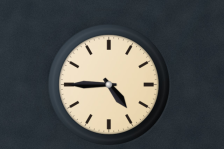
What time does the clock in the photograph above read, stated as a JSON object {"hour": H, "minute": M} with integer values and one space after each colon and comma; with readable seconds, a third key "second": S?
{"hour": 4, "minute": 45}
